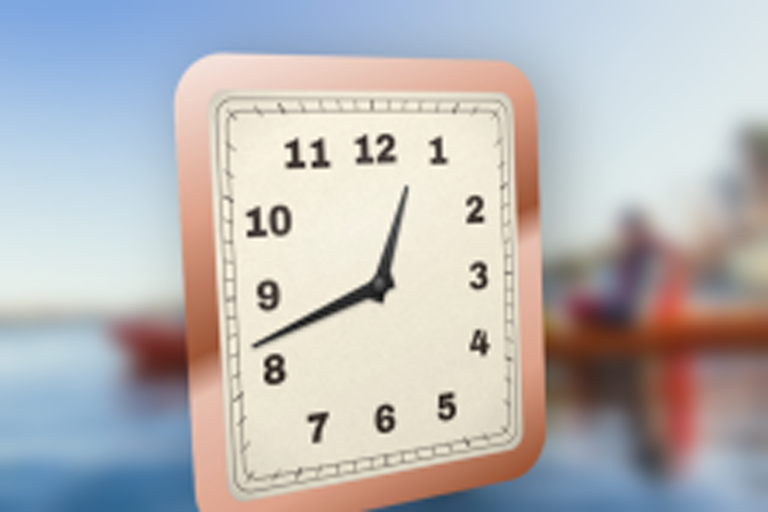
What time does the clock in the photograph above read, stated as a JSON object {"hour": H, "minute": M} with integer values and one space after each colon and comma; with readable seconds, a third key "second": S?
{"hour": 12, "minute": 42}
